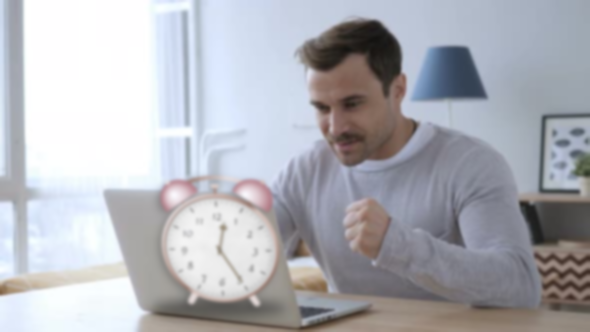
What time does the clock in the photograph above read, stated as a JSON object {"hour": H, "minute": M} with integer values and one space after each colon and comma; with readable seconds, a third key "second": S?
{"hour": 12, "minute": 25}
